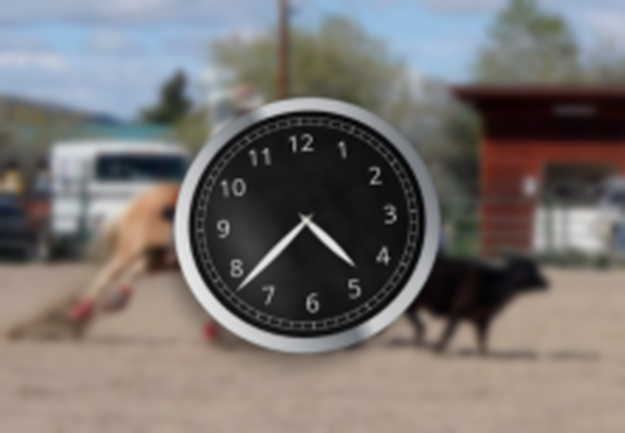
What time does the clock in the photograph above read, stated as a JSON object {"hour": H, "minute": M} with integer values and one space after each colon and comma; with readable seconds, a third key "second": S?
{"hour": 4, "minute": 38}
